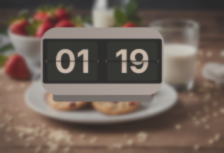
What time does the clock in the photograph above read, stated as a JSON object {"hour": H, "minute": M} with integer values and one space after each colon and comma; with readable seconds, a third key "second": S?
{"hour": 1, "minute": 19}
